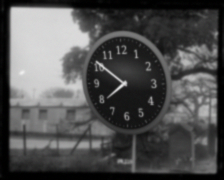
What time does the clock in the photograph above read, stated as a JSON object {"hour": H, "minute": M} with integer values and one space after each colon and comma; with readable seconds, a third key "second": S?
{"hour": 7, "minute": 51}
